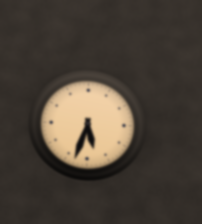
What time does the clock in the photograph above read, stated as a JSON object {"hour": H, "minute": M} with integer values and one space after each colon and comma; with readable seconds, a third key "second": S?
{"hour": 5, "minute": 33}
